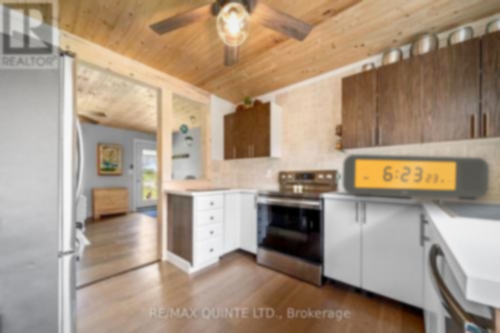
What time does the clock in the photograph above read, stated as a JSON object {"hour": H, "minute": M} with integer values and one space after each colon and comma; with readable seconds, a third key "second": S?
{"hour": 6, "minute": 23}
